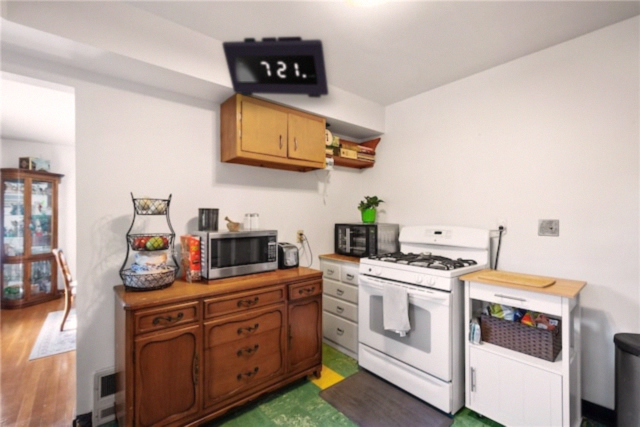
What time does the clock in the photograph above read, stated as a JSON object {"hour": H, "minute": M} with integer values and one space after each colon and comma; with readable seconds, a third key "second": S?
{"hour": 7, "minute": 21}
